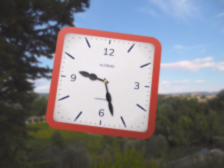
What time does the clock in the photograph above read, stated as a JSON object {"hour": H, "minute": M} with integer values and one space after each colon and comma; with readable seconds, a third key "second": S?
{"hour": 9, "minute": 27}
